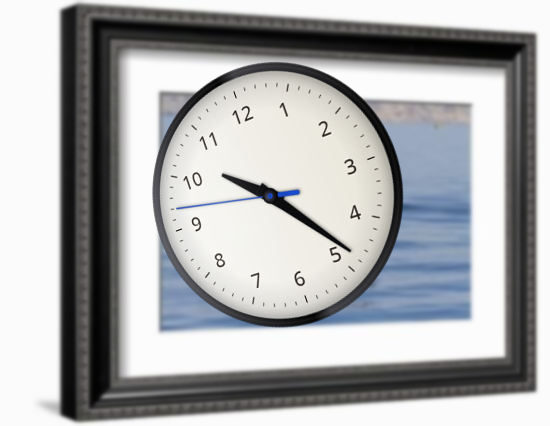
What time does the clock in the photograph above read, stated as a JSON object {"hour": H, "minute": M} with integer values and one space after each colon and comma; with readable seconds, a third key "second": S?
{"hour": 10, "minute": 23, "second": 47}
